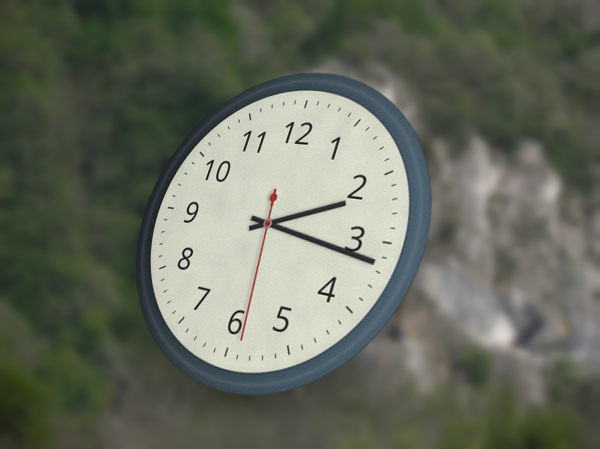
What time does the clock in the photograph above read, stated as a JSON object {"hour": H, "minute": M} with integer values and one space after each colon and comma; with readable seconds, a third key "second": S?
{"hour": 2, "minute": 16, "second": 29}
